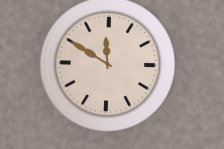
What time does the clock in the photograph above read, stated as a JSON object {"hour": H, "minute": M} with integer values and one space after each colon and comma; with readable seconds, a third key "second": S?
{"hour": 11, "minute": 50}
